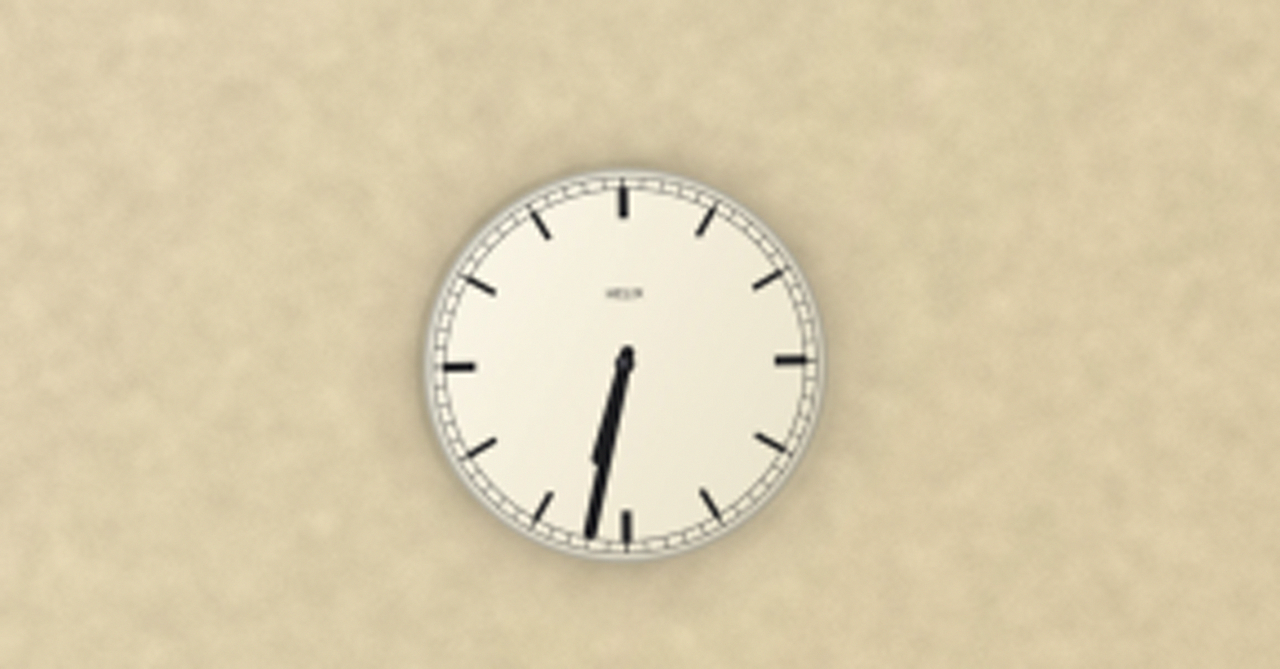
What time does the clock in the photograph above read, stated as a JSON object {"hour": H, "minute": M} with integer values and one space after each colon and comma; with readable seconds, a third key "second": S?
{"hour": 6, "minute": 32}
